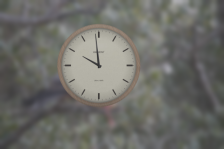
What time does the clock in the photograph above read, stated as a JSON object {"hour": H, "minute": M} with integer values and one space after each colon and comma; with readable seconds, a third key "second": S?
{"hour": 9, "minute": 59}
